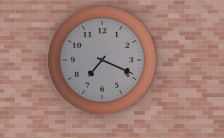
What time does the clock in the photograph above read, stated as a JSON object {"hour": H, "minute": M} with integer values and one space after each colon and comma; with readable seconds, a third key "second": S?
{"hour": 7, "minute": 19}
